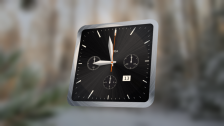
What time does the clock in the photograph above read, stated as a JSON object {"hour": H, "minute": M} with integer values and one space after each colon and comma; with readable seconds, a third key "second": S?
{"hour": 8, "minute": 58}
